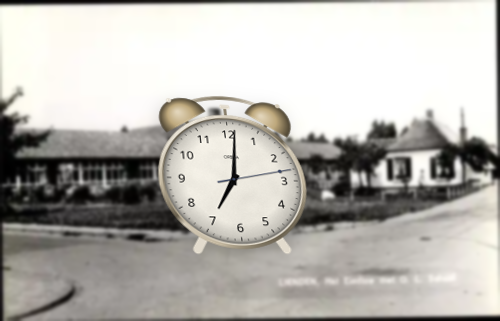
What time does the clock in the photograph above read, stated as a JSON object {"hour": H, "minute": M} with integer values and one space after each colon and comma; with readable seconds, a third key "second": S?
{"hour": 7, "minute": 1, "second": 13}
